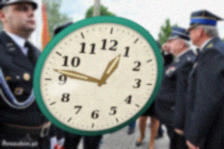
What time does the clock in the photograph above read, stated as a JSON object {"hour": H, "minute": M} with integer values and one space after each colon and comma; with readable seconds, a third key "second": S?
{"hour": 12, "minute": 47}
